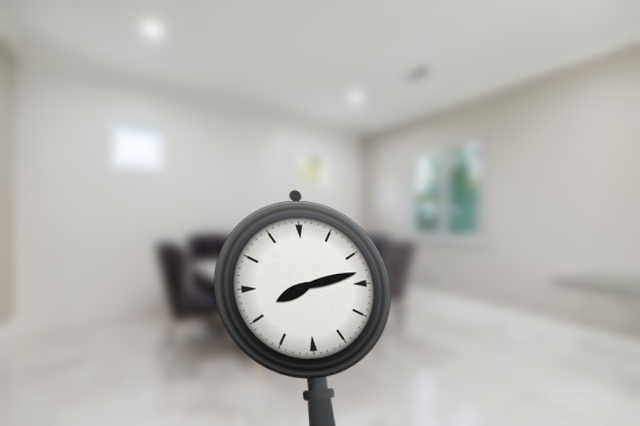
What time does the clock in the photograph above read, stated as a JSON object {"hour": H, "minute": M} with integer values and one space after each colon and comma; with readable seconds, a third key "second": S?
{"hour": 8, "minute": 13}
